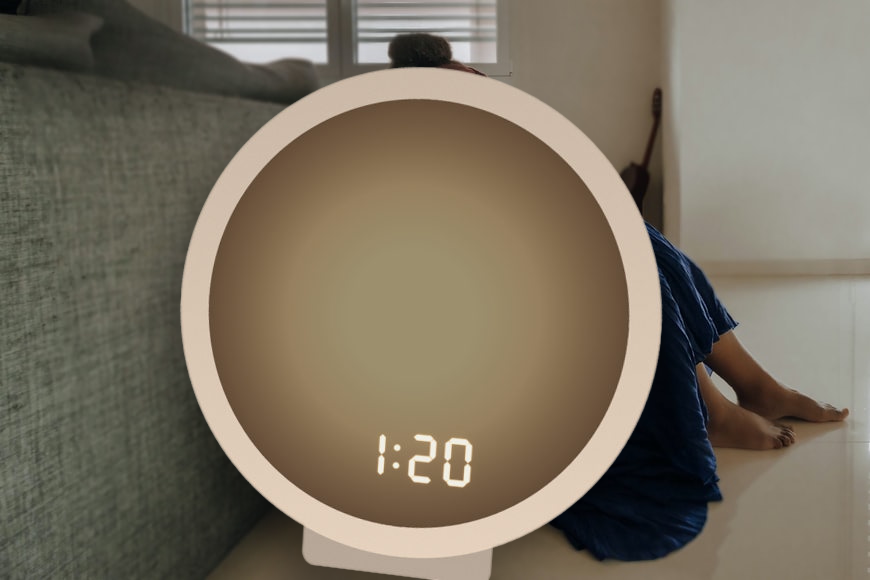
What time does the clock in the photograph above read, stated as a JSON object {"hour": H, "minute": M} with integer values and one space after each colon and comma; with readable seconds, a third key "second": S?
{"hour": 1, "minute": 20}
